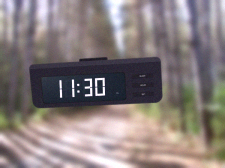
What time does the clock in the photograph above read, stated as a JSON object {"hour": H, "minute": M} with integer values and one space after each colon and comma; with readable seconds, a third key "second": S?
{"hour": 11, "minute": 30}
